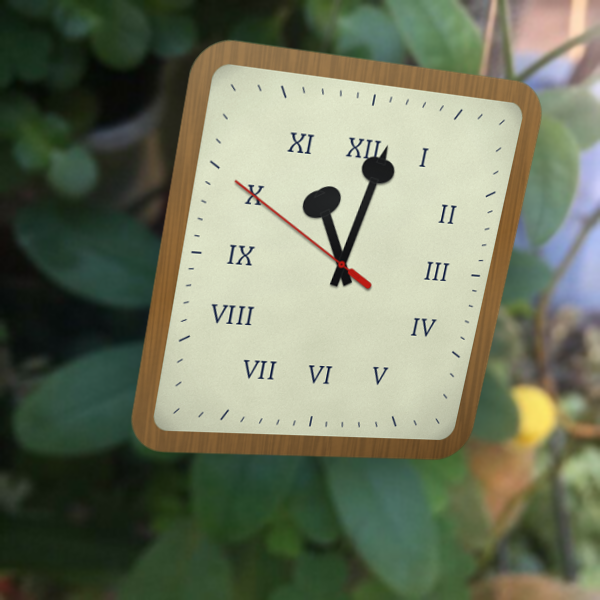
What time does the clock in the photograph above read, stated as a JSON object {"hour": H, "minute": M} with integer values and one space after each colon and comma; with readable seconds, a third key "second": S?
{"hour": 11, "minute": 1, "second": 50}
